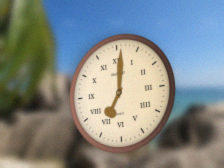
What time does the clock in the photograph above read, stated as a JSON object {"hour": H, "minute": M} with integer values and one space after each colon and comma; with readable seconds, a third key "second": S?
{"hour": 7, "minute": 1}
